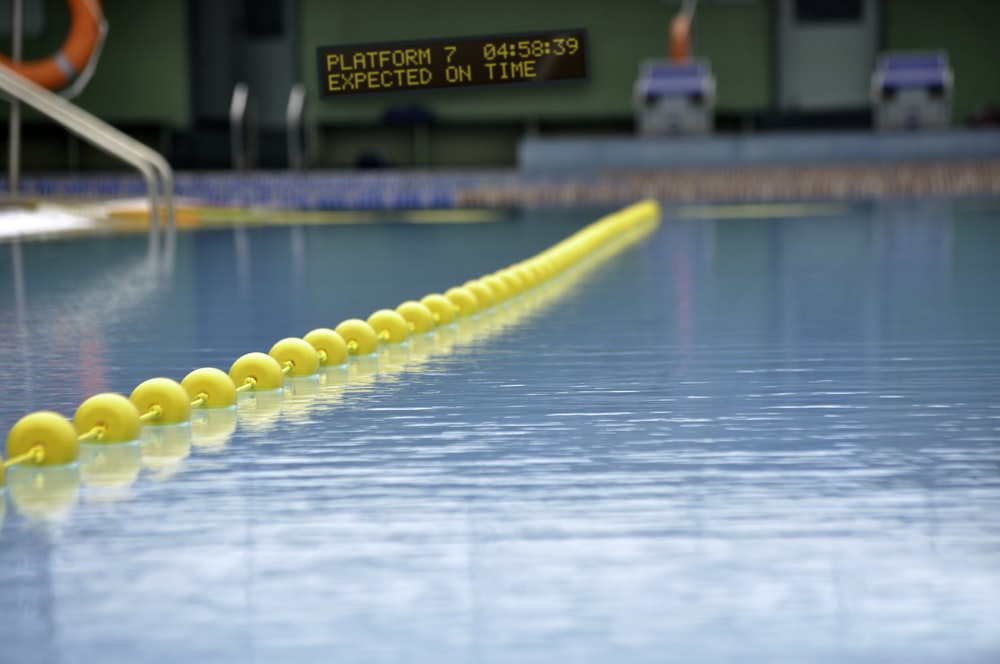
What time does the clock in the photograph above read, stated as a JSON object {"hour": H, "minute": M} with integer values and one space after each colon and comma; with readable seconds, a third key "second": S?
{"hour": 4, "minute": 58, "second": 39}
